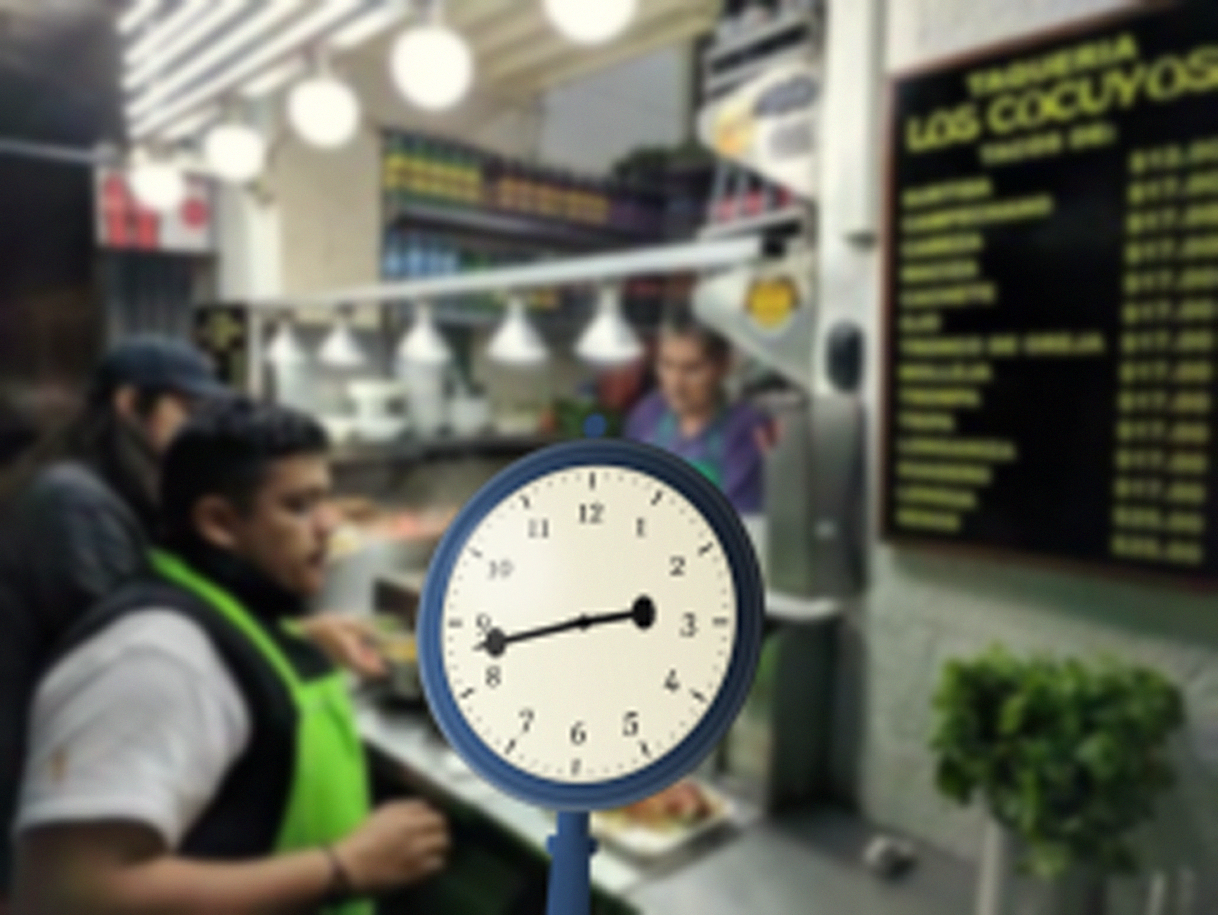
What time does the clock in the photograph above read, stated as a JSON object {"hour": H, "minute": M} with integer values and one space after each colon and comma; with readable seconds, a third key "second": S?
{"hour": 2, "minute": 43}
